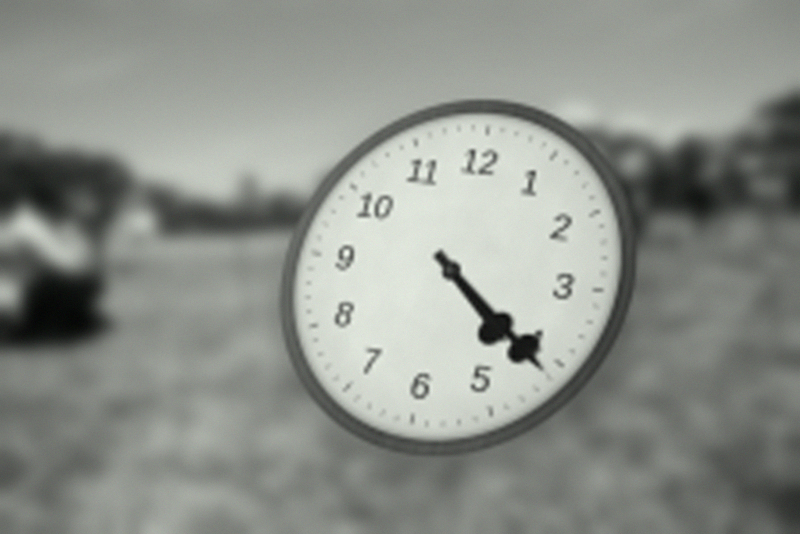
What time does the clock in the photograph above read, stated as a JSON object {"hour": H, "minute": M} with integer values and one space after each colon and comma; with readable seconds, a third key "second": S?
{"hour": 4, "minute": 21}
